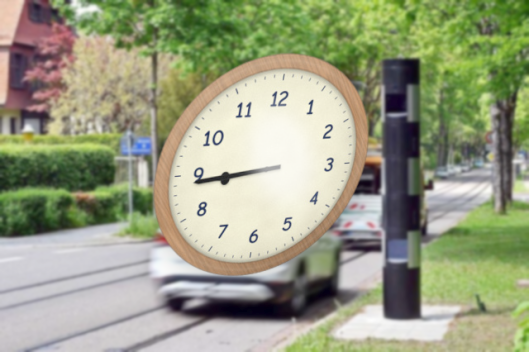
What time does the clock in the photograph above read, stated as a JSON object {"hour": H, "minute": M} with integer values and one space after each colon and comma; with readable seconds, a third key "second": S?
{"hour": 8, "minute": 44}
